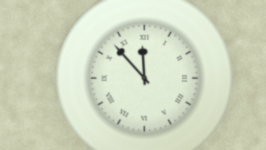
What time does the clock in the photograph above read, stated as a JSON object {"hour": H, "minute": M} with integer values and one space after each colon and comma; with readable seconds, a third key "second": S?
{"hour": 11, "minute": 53}
